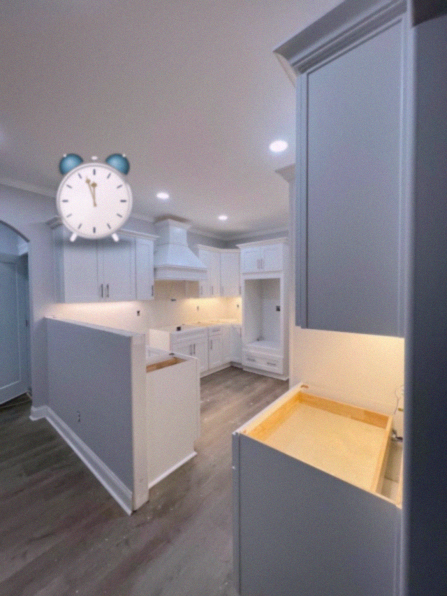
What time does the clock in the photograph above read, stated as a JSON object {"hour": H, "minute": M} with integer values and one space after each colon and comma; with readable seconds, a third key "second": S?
{"hour": 11, "minute": 57}
